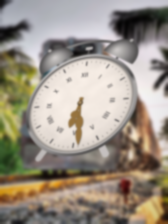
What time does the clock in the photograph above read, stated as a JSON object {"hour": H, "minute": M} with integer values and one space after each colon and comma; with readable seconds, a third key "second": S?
{"hour": 6, "minute": 29}
